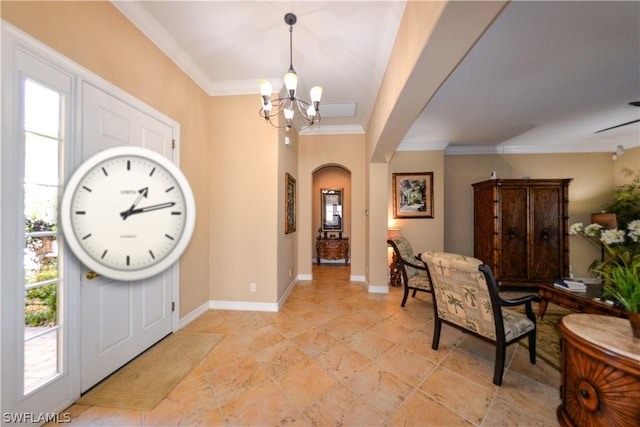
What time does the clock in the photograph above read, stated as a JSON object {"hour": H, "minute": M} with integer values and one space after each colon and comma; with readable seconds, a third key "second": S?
{"hour": 1, "minute": 13}
